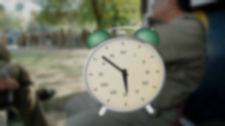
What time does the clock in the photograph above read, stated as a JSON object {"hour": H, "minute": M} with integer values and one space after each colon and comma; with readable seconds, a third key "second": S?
{"hour": 5, "minute": 52}
